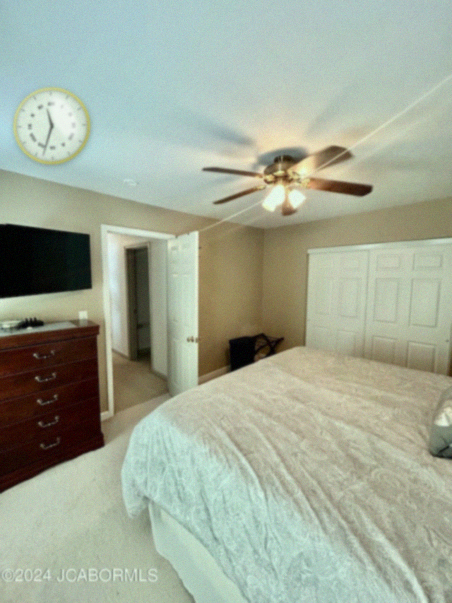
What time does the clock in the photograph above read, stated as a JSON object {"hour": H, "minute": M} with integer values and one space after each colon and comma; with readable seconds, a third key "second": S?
{"hour": 11, "minute": 33}
